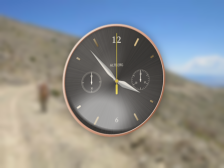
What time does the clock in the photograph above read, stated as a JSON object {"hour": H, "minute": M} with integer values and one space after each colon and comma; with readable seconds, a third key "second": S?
{"hour": 3, "minute": 53}
